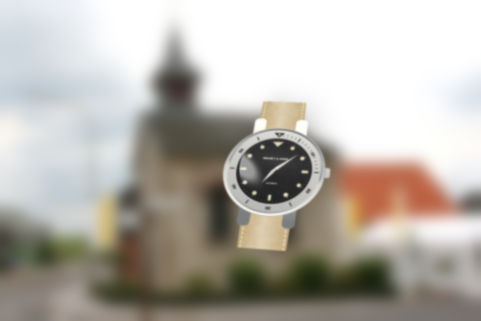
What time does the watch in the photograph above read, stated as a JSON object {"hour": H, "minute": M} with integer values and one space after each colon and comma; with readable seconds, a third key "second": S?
{"hour": 7, "minute": 8}
